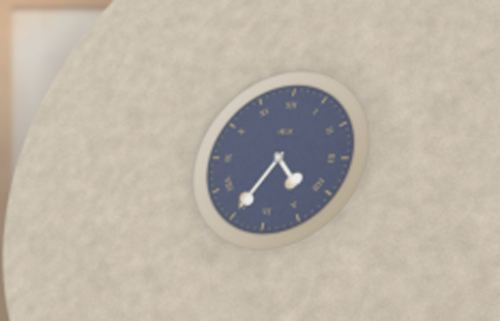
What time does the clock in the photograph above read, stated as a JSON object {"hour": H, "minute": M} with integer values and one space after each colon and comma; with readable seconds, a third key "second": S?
{"hour": 4, "minute": 35}
